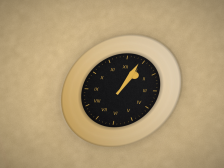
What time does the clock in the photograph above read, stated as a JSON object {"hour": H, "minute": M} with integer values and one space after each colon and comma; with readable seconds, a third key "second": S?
{"hour": 1, "minute": 4}
